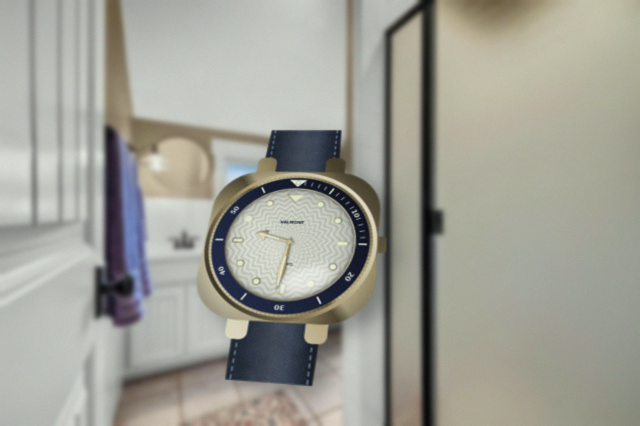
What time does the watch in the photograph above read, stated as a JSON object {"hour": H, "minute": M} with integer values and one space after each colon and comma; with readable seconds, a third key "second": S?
{"hour": 9, "minute": 31}
